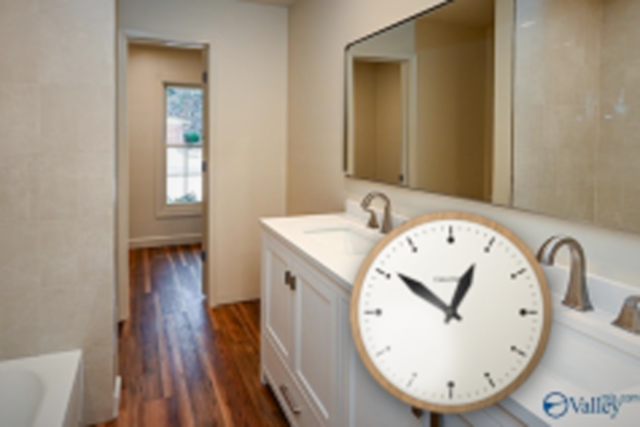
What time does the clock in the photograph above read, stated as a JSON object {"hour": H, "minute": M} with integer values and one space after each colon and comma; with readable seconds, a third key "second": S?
{"hour": 12, "minute": 51}
